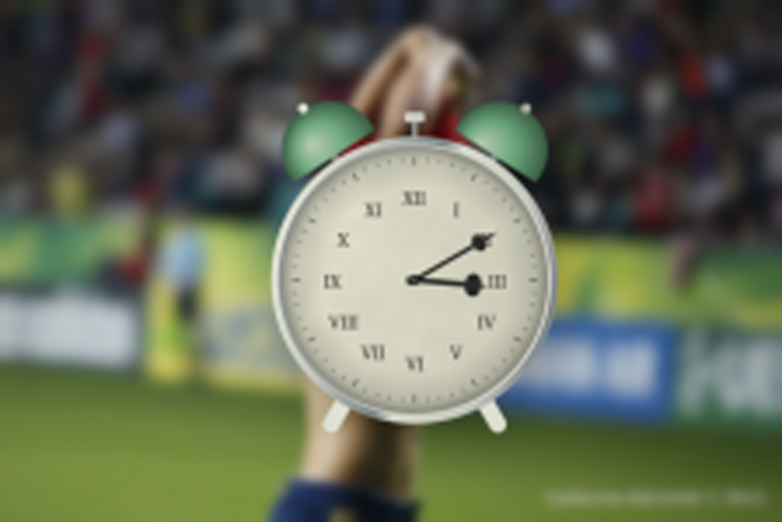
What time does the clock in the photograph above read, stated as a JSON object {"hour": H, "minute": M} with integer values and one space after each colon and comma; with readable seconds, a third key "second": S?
{"hour": 3, "minute": 10}
